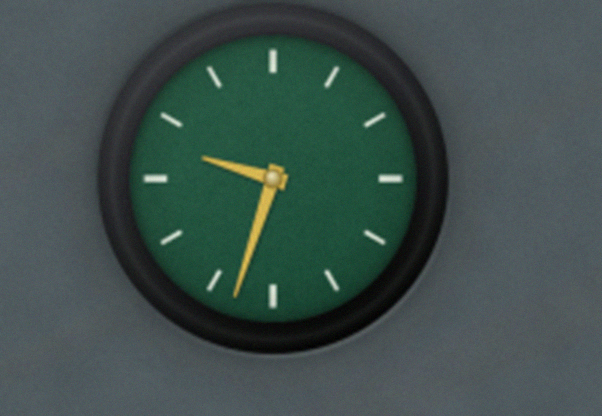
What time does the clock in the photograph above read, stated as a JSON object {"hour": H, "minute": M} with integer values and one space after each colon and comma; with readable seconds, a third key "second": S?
{"hour": 9, "minute": 33}
